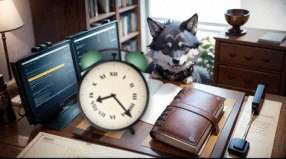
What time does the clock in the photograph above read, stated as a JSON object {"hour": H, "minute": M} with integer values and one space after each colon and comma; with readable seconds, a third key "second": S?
{"hour": 8, "minute": 23}
